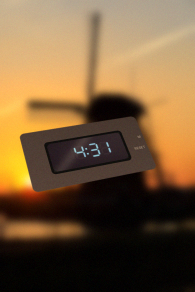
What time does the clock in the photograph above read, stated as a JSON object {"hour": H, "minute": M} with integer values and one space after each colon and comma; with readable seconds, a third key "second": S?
{"hour": 4, "minute": 31}
